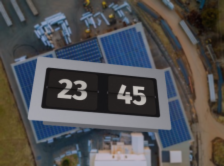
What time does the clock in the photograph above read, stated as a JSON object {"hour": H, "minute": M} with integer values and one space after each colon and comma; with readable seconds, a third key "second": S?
{"hour": 23, "minute": 45}
